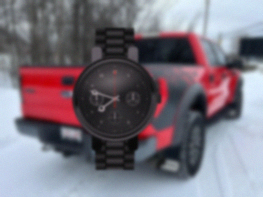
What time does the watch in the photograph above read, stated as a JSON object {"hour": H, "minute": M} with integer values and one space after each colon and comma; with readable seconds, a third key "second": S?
{"hour": 7, "minute": 48}
